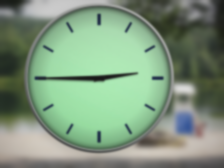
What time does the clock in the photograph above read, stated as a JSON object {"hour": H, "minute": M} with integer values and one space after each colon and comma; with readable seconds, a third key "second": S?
{"hour": 2, "minute": 45}
